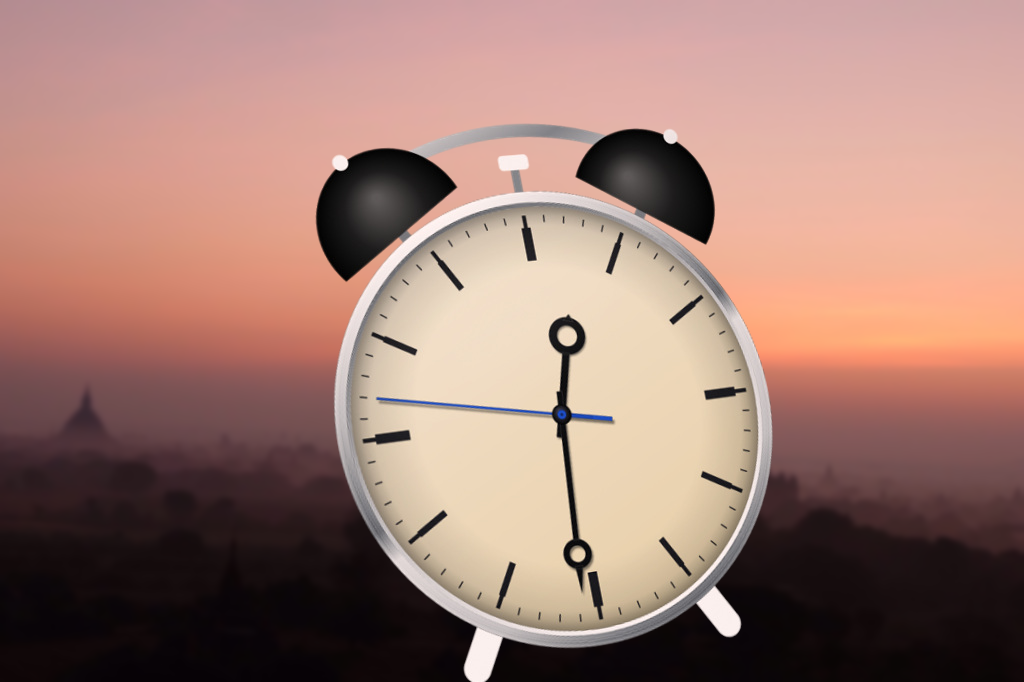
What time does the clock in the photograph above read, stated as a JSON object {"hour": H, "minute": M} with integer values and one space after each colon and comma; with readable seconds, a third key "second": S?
{"hour": 12, "minute": 30, "second": 47}
